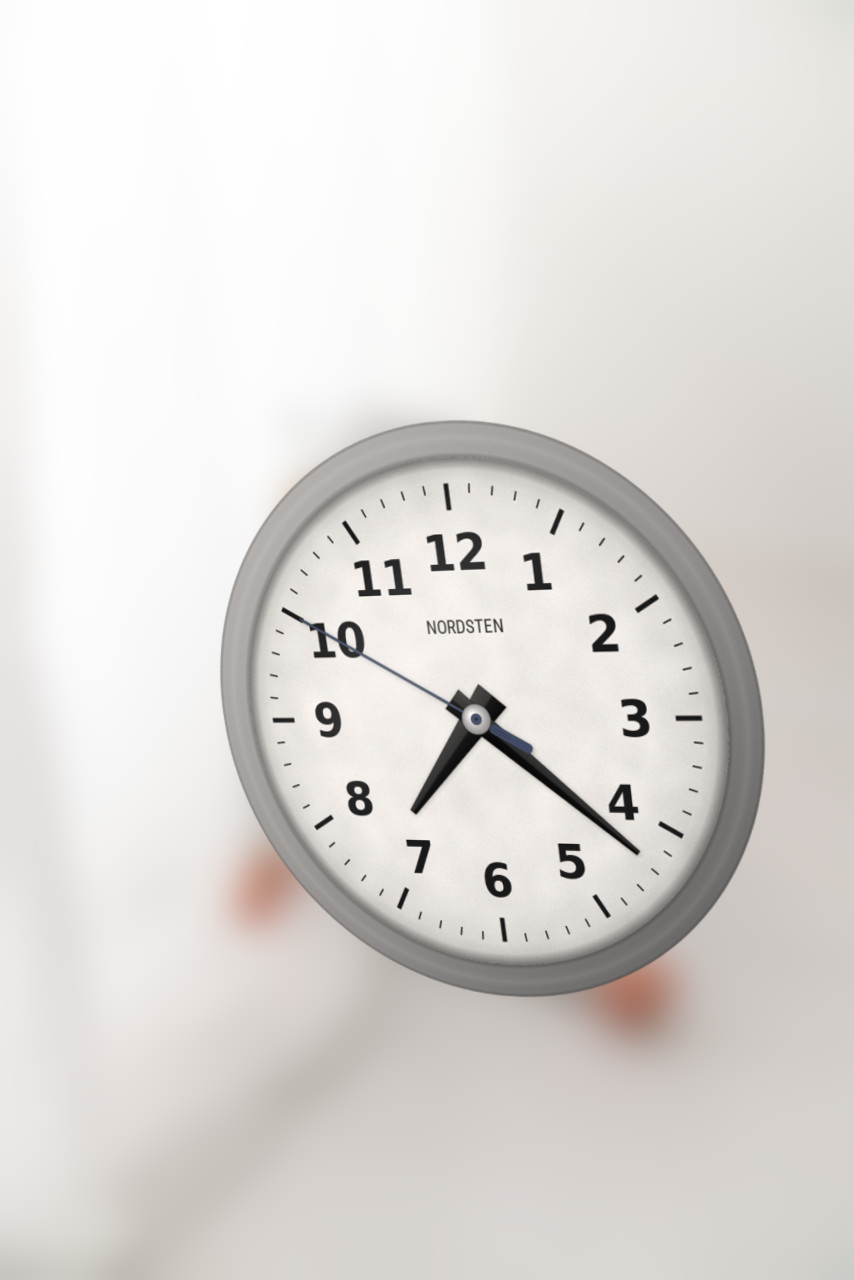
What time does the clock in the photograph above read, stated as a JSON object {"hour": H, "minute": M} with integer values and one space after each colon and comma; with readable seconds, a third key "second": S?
{"hour": 7, "minute": 21, "second": 50}
